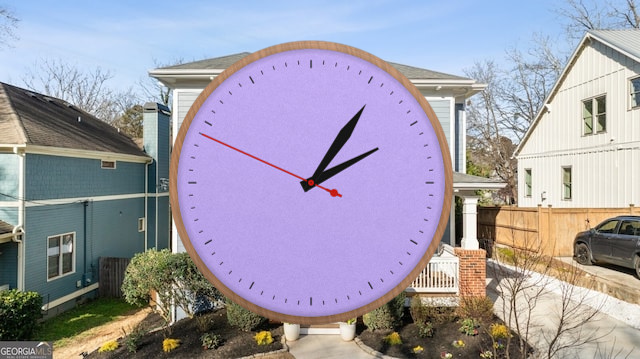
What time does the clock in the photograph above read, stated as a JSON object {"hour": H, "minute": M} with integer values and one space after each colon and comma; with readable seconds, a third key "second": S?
{"hour": 2, "minute": 5, "second": 49}
